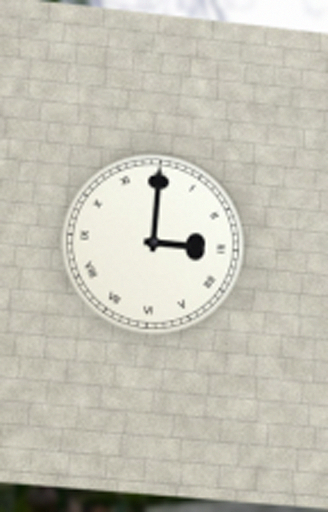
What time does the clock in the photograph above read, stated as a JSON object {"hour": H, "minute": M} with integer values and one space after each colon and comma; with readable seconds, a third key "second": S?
{"hour": 3, "minute": 0}
